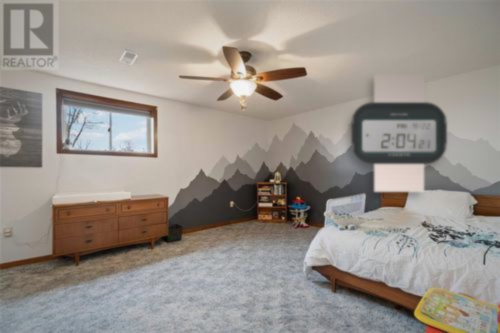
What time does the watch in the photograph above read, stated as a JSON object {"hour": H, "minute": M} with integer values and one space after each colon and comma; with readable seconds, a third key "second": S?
{"hour": 2, "minute": 4}
